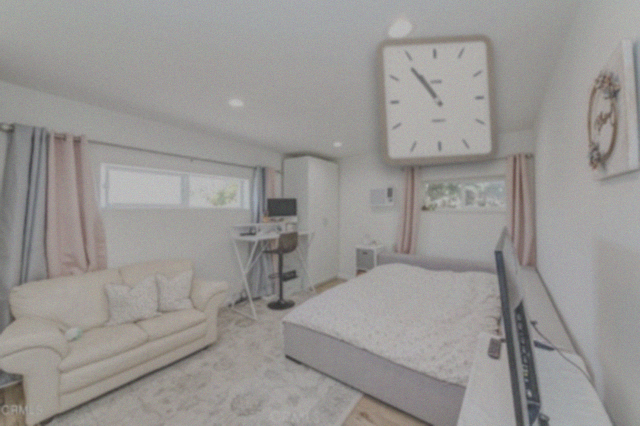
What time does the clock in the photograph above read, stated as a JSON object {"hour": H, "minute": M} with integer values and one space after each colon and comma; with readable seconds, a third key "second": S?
{"hour": 10, "minute": 54}
